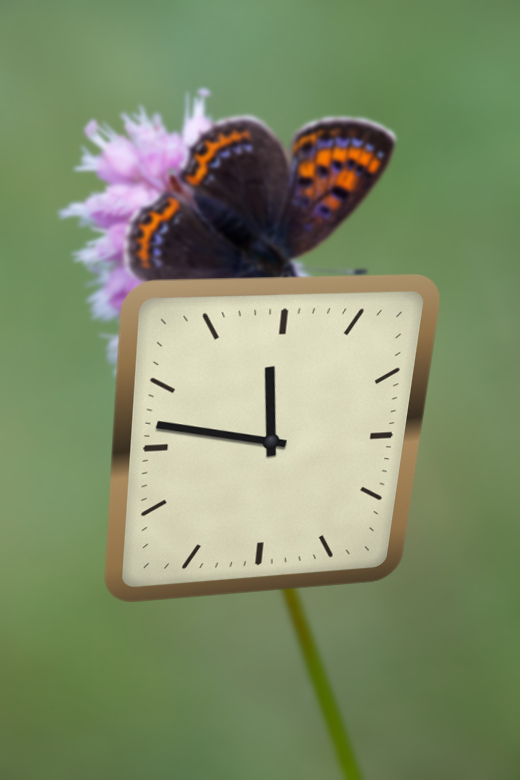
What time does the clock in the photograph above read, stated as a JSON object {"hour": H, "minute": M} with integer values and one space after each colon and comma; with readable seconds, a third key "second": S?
{"hour": 11, "minute": 47}
